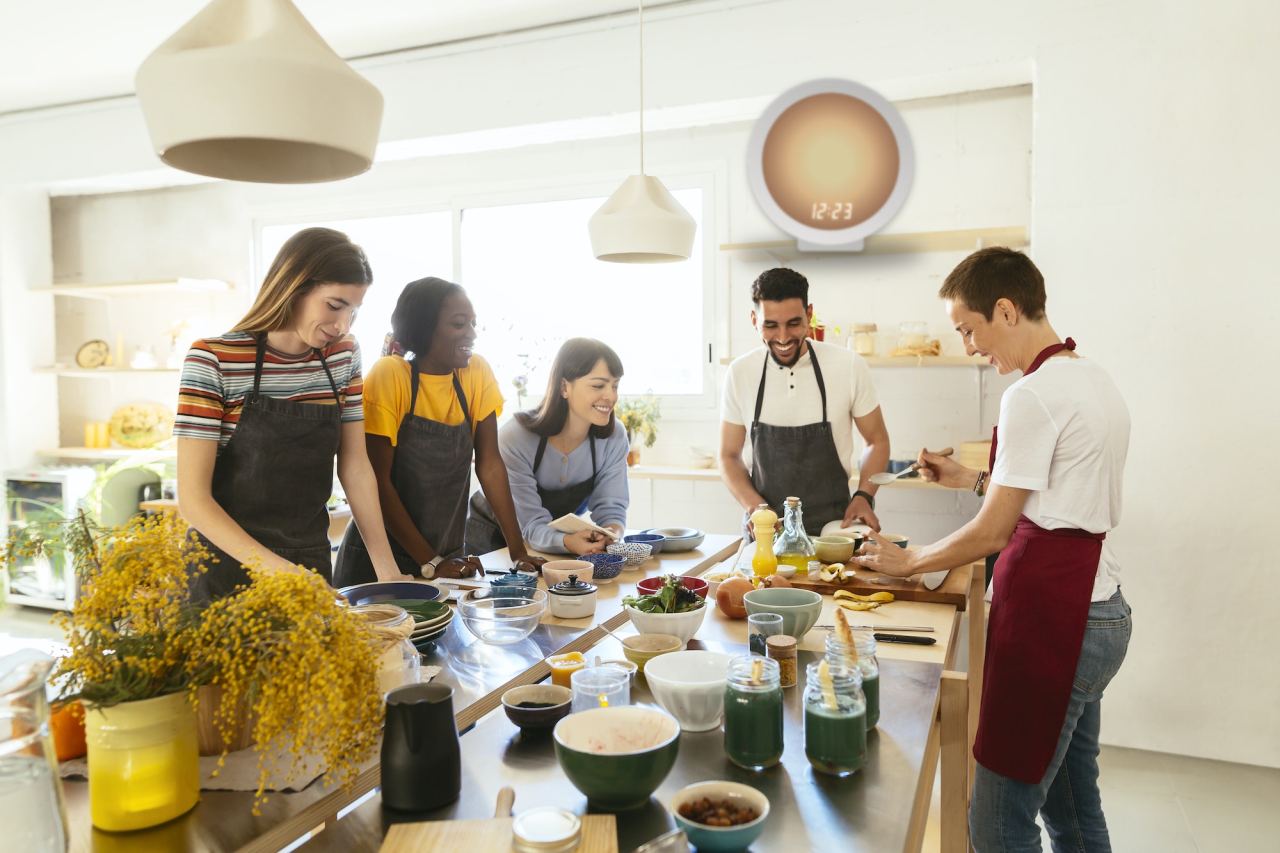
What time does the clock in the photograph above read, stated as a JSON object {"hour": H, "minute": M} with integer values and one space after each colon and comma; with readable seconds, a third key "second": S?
{"hour": 12, "minute": 23}
